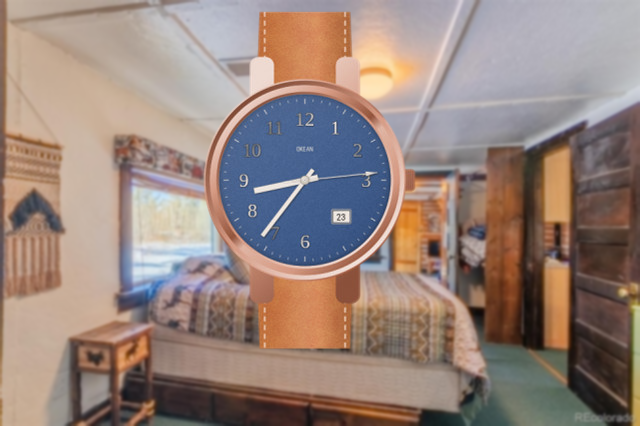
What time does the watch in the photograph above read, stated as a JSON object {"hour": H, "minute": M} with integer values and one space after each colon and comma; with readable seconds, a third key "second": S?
{"hour": 8, "minute": 36, "second": 14}
